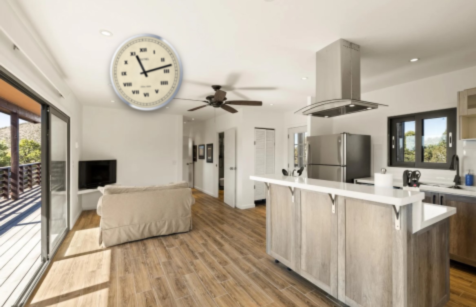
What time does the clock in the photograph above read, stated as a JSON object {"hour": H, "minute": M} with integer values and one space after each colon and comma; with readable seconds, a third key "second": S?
{"hour": 11, "minute": 13}
